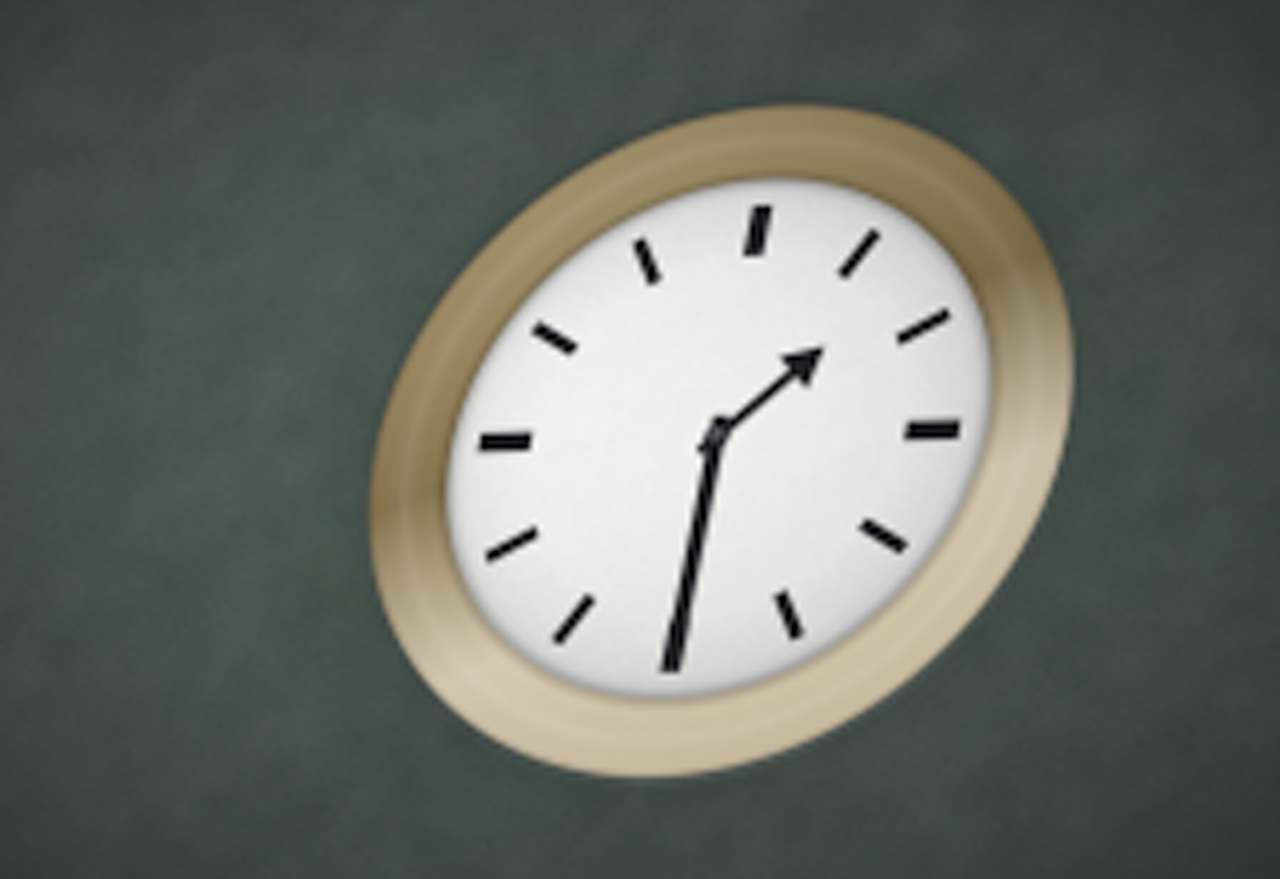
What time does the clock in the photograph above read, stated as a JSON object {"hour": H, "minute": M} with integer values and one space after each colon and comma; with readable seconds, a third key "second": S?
{"hour": 1, "minute": 30}
